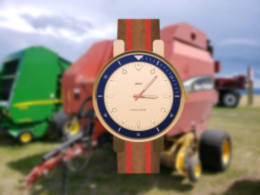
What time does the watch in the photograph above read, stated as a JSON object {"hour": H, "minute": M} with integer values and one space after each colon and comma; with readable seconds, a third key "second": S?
{"hour": 3, "minute": 7}
